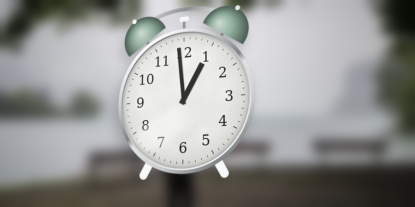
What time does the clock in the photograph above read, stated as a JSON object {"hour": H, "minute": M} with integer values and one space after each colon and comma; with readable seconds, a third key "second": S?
{"hour": 12, "minute": 59}
